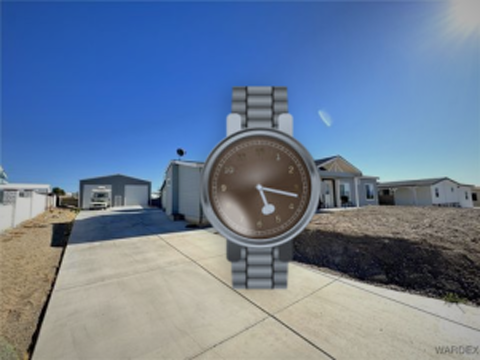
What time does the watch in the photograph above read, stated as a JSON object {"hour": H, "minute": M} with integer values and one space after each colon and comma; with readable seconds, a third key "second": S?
{"hour": 5, "minute": 17}
